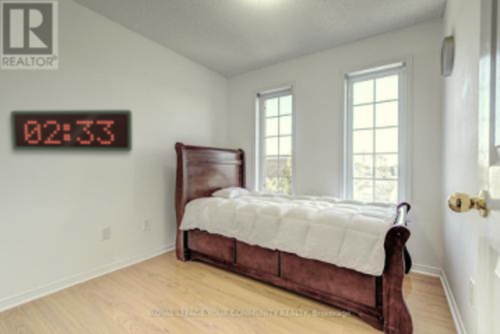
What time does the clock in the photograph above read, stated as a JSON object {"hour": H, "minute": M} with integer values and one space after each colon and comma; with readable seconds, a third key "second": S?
{"hour": 2, "minute": 33}
